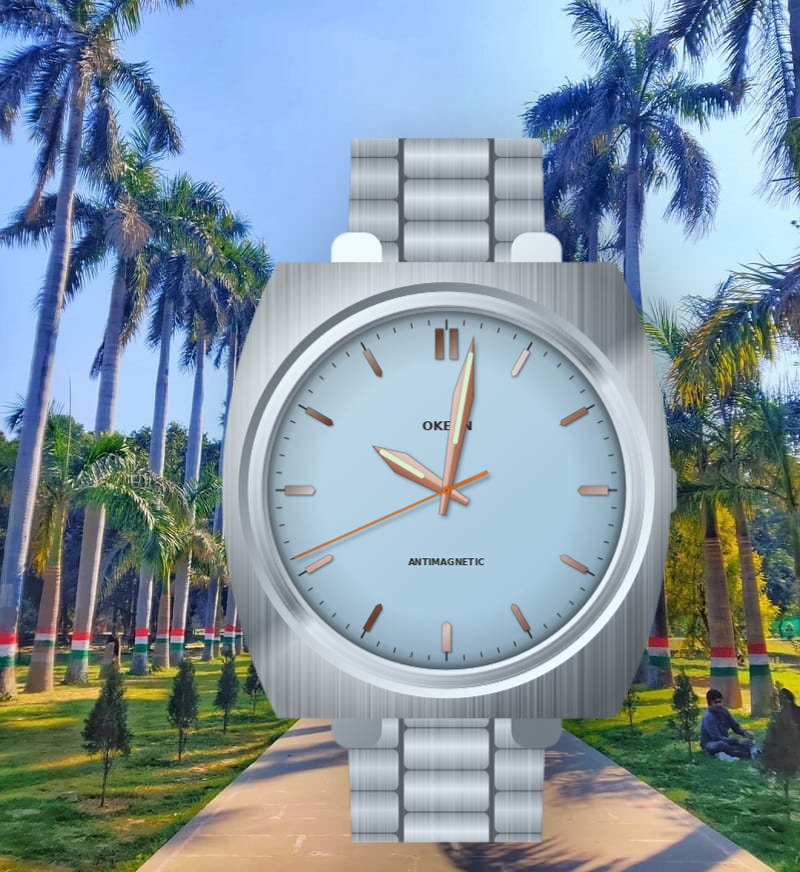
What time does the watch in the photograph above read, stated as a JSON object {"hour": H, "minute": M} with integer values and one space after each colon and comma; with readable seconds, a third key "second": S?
{"hour": 10, "minute": 1, "second": 41}
